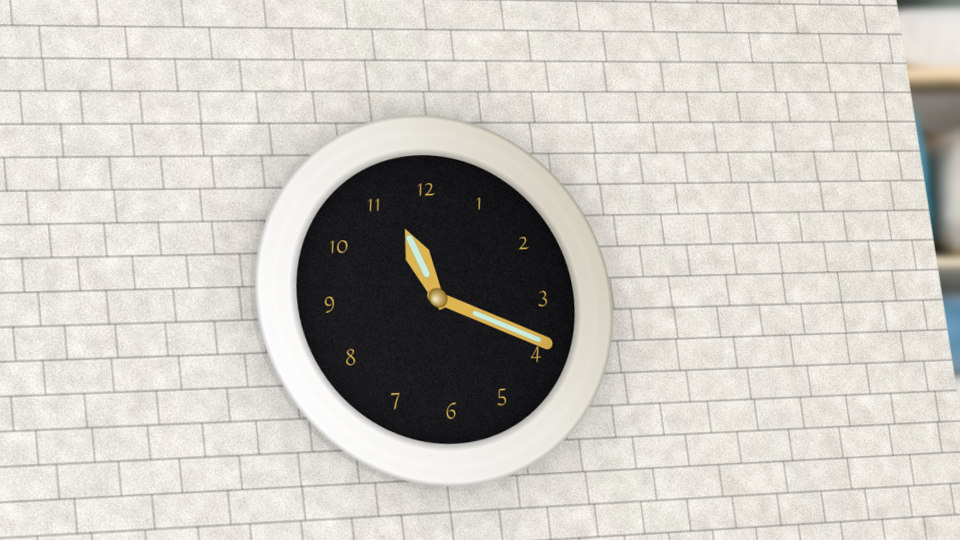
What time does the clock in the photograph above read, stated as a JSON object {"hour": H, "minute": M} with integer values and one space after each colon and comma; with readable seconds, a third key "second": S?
{"hour": 11, "minute": 19}
